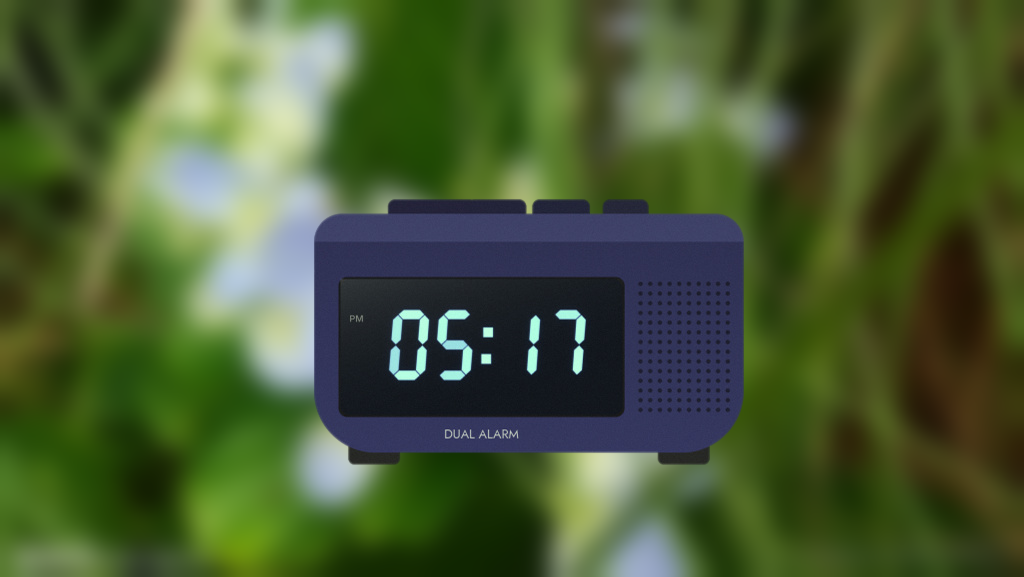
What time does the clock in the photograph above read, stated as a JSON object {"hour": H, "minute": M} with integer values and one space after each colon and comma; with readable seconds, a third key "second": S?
{"hour": 5, "minute": 17}
